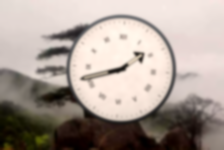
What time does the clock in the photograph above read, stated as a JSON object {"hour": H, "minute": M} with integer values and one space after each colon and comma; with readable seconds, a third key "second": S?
{"hour": 1, "minute": 42}
